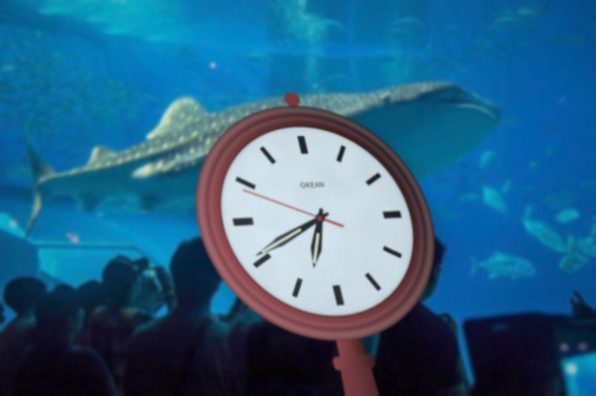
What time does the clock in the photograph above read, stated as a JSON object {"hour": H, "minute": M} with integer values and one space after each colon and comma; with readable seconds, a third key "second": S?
{"hour": 6, "minute": 40, "second": 49}
